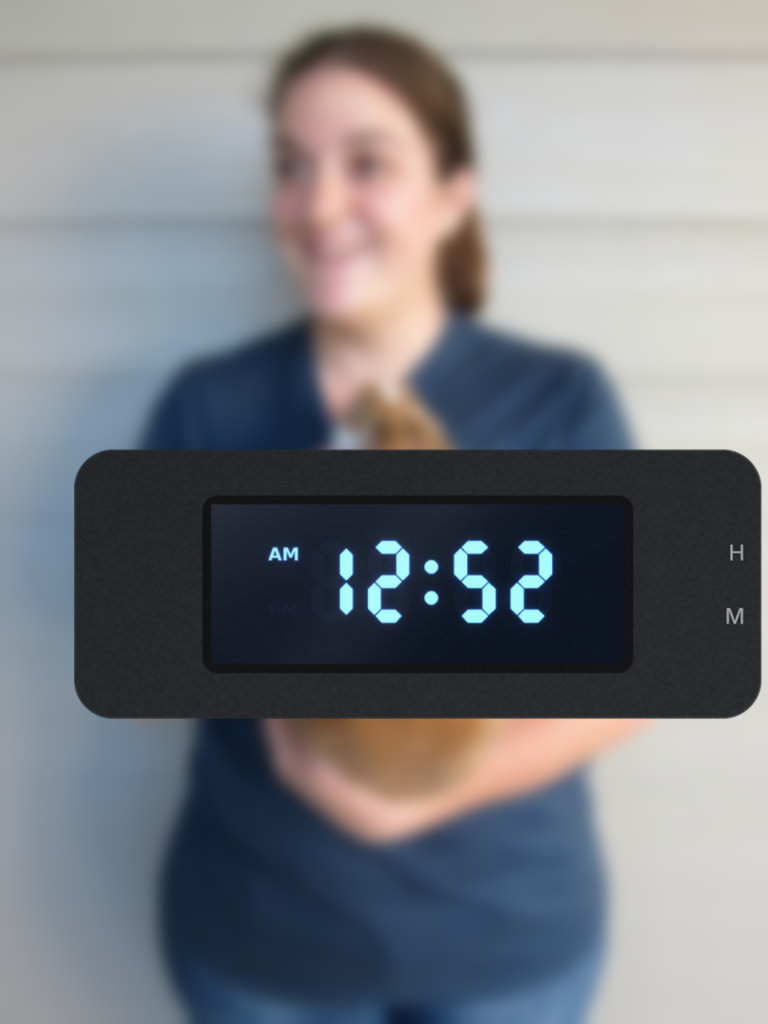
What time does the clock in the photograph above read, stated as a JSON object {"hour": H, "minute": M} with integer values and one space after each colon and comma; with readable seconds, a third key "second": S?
{"hour": 12, "minute": 52}
